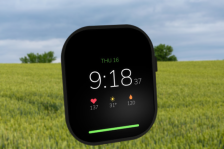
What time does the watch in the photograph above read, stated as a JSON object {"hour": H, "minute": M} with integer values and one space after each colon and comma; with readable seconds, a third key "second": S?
{"hour": 9, "minute": 18, "second": 37}
